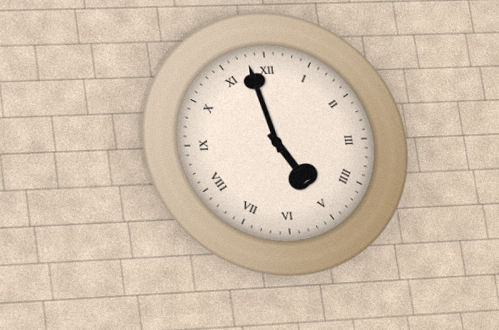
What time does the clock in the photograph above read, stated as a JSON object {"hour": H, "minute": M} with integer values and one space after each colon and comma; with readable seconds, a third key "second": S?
{"hour": 4, "minute": 58}
